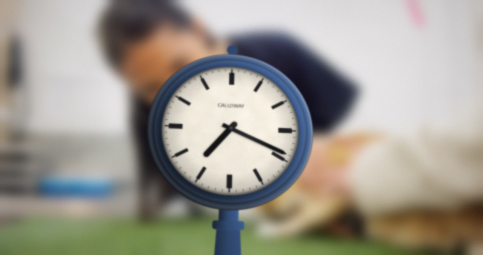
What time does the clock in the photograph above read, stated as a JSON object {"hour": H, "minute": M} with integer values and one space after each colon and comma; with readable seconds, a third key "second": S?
{"hour": 7, "minute": 19}
